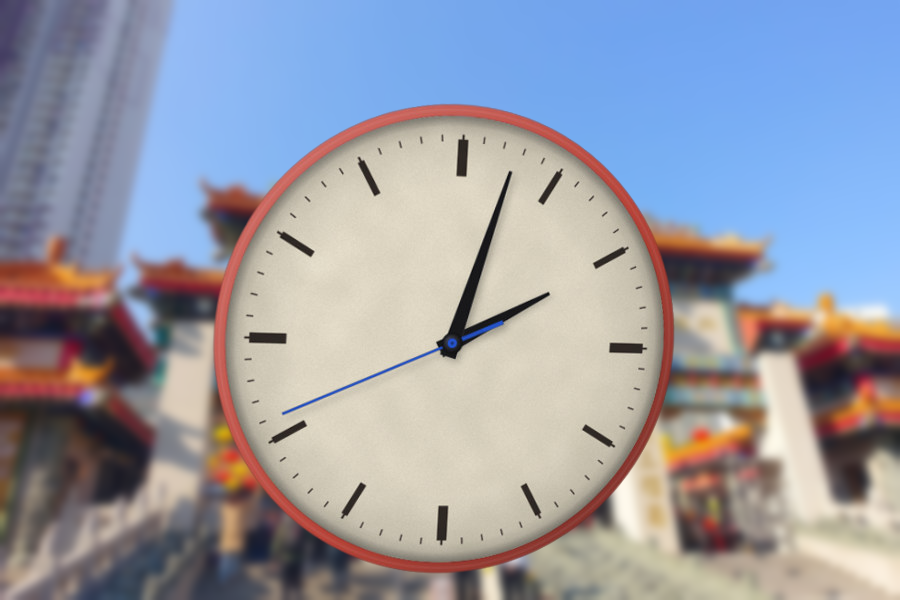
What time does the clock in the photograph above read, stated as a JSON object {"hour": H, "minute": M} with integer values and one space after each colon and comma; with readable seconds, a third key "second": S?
{"hour": 2, "minute": 2, "second": 41}
